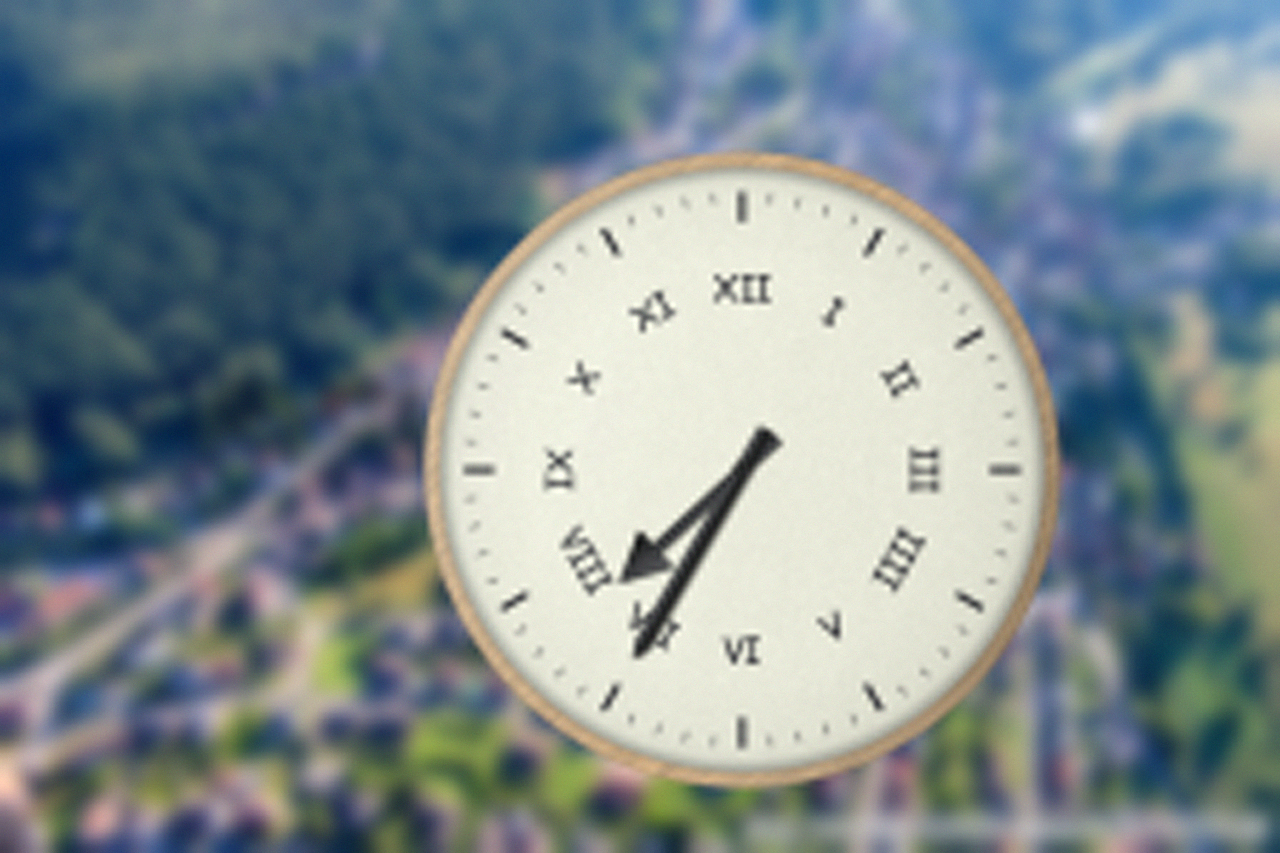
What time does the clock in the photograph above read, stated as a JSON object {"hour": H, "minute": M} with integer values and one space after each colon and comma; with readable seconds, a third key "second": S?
{"hour": 7, "minute": 35}
